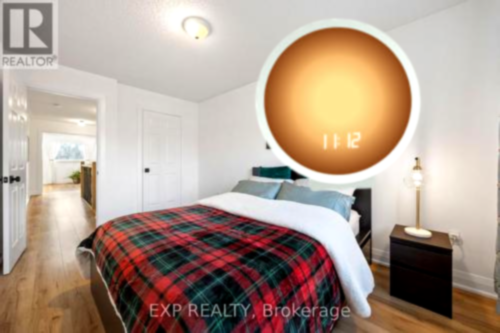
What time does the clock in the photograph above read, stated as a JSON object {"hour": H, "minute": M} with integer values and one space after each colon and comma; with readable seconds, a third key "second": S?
{"hour": 11, "minute": 12}
